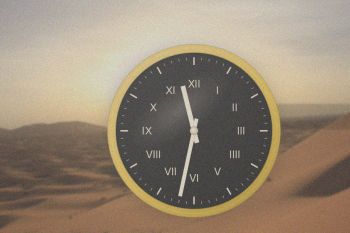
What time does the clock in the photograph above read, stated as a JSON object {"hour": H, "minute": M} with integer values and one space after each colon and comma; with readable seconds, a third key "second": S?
{"hour": 11, "minute": 32}
